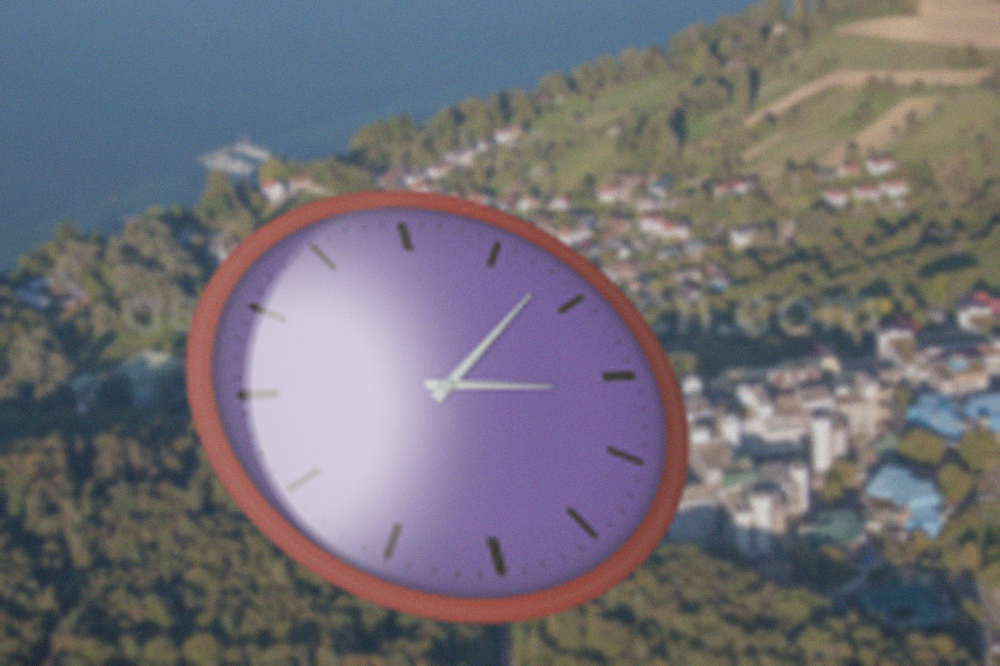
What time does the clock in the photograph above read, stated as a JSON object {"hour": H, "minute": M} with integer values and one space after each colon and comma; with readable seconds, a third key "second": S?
{"hour": 3, "minute": 8}
